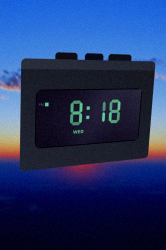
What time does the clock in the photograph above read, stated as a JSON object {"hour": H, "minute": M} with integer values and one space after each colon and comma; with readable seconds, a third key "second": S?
{"hour": 8, "minute": 18}
